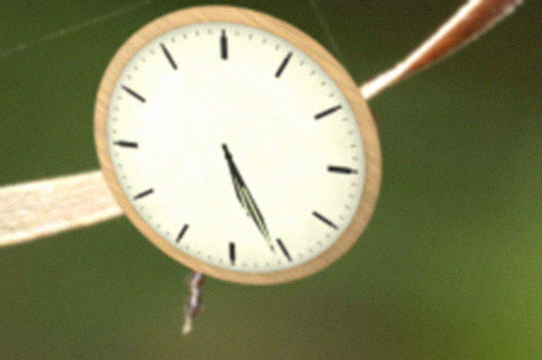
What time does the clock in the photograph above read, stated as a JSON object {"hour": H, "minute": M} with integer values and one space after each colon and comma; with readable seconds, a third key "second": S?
{"hour": 5, "minute": 26}
